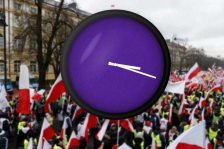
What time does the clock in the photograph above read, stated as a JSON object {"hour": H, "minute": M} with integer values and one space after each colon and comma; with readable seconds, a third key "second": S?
{"hour": 3, "minute": 18}
